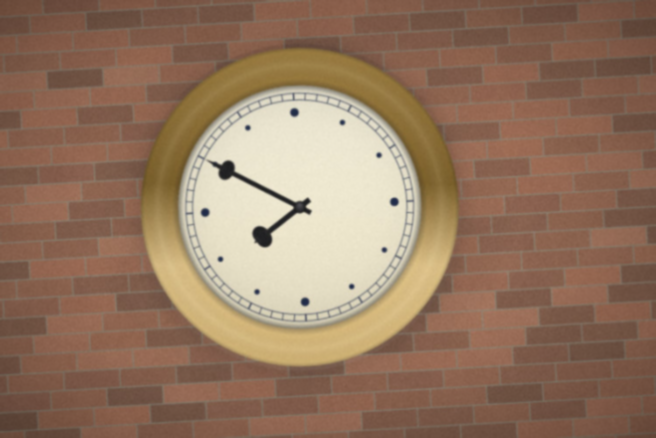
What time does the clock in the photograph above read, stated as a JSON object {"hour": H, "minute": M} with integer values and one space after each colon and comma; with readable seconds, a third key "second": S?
{"hour": 7, "minute": 50}
